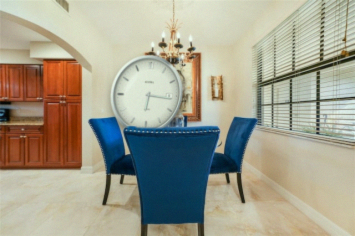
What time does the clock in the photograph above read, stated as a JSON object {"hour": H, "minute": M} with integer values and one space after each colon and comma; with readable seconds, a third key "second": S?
{"hour": 6, "minute": 16}
